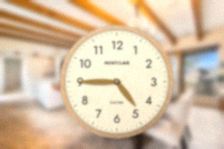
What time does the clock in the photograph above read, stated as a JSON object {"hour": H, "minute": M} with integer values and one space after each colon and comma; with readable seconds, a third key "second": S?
{"hour": 4, "minute": 45}
